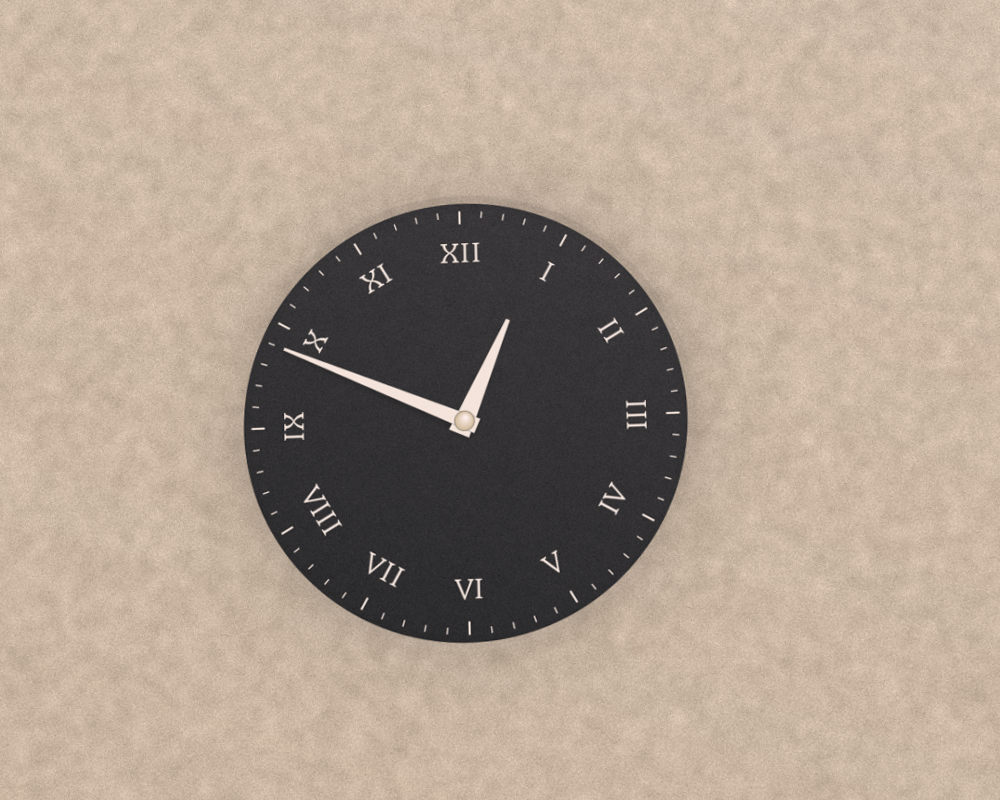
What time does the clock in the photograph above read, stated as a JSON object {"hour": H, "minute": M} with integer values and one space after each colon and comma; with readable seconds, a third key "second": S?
{"hour": 12, "minute": 49}
